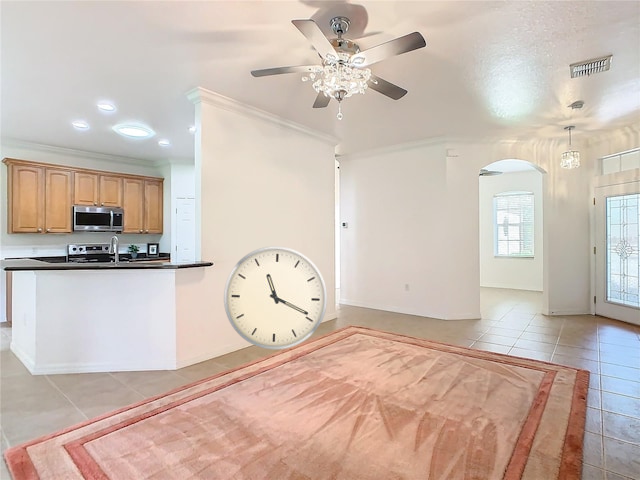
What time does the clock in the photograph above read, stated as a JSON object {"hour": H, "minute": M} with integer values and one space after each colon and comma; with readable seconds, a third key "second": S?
{"hour": 11, "minute": 19}
